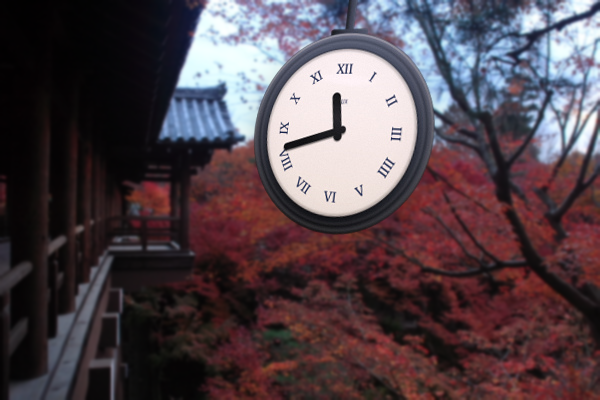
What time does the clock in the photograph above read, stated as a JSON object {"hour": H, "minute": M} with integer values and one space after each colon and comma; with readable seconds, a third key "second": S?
{"hour": 11, "minute": 42}
